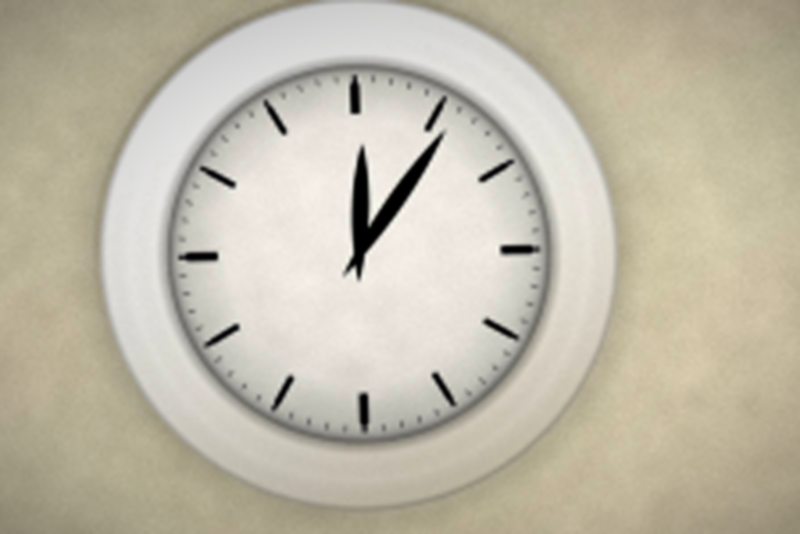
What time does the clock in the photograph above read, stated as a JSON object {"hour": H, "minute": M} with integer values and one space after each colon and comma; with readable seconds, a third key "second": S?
{"hour": 12, "minute": 6}
